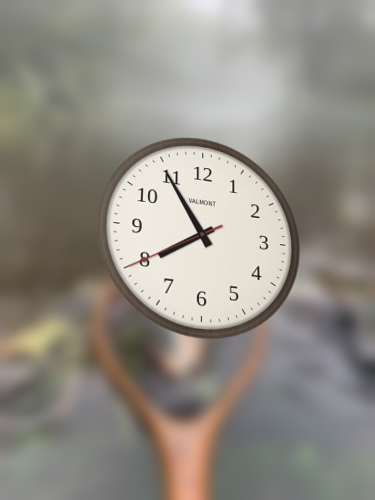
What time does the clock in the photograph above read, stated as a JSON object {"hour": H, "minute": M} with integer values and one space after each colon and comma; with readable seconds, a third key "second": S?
{"hour": 7, "minute": 54, "second": 40}
